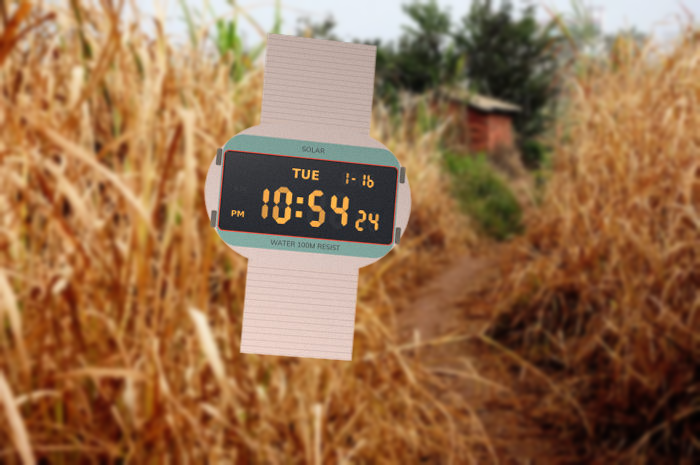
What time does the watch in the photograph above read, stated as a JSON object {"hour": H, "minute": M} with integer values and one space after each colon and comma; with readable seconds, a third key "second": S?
{"hour": 10, "minute": 54, "second": 24}
